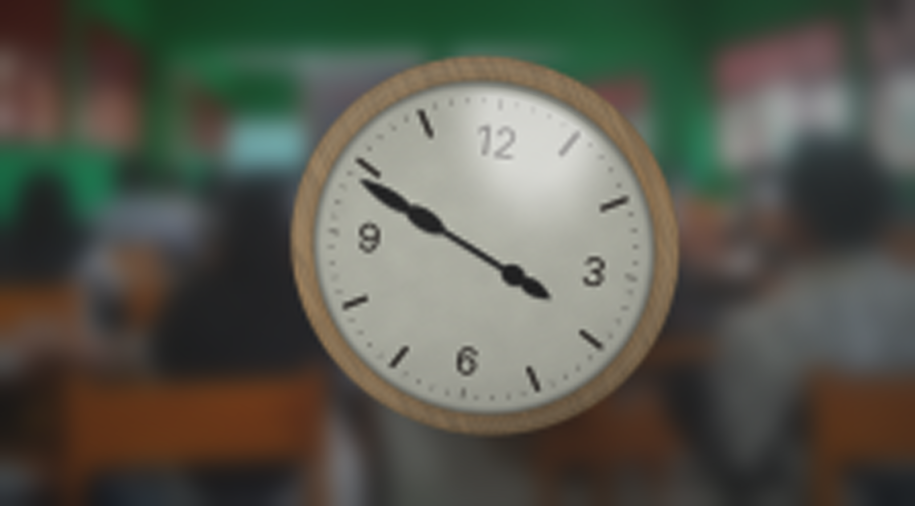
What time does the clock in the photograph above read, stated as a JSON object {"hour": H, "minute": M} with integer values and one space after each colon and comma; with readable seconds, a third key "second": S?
{"hour": 3, "minute": 49}
